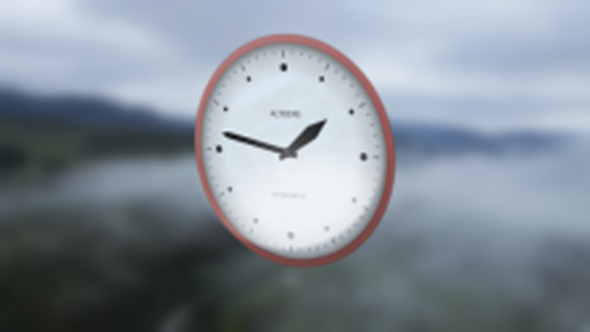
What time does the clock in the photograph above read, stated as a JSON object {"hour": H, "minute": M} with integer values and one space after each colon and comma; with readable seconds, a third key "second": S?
{"hour": 1, "minute": 47}
